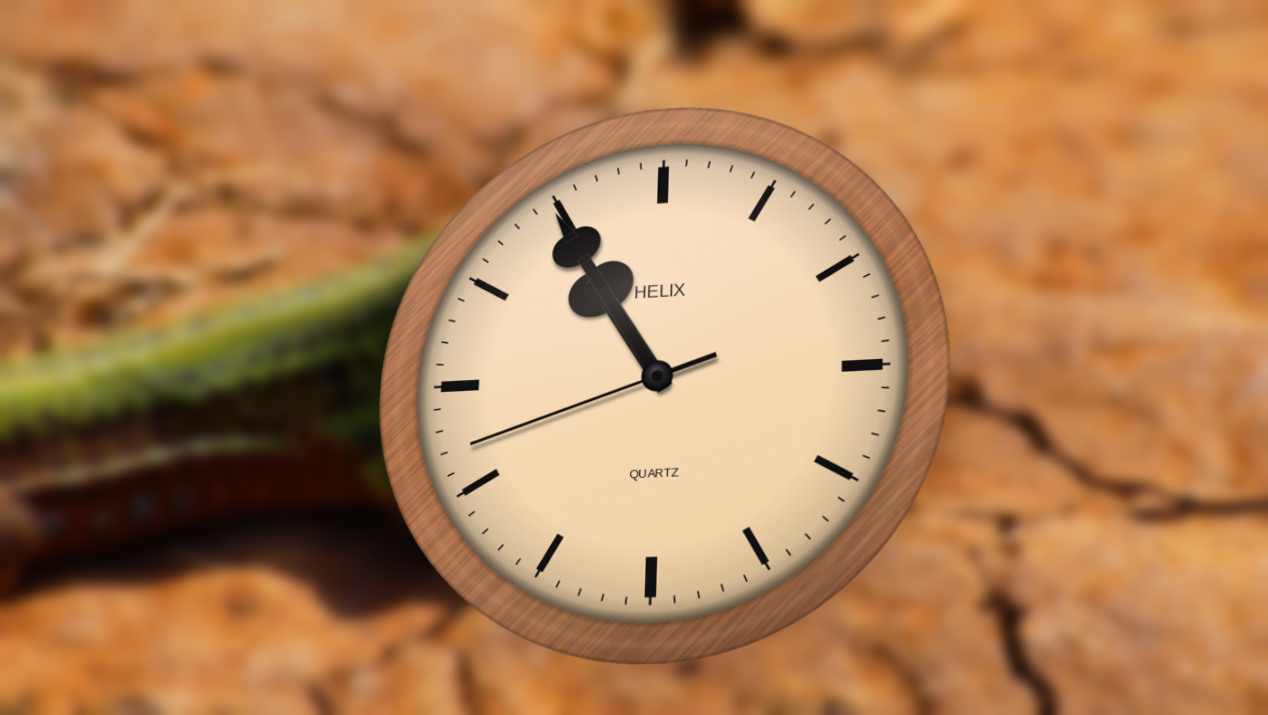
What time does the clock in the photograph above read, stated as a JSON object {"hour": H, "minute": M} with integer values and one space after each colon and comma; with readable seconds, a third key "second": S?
{"hour": 10, "minute": 54, "second": 42}
